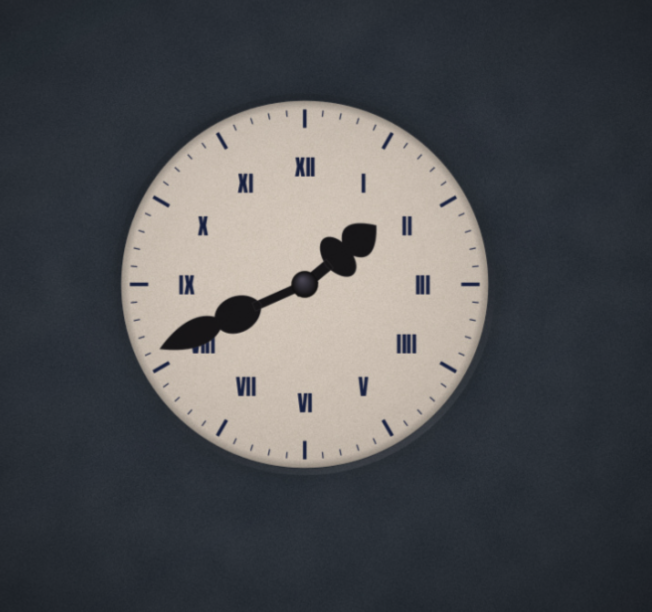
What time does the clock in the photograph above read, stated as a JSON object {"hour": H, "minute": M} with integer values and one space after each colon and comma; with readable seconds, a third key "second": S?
{"hour": 1, "minute": 41}
